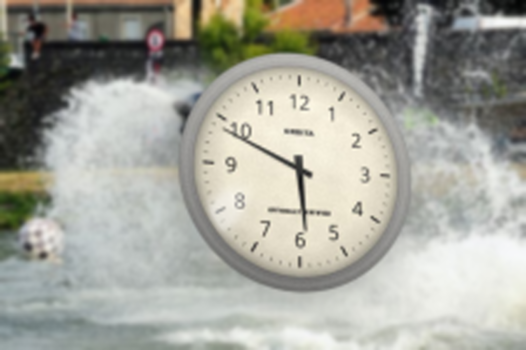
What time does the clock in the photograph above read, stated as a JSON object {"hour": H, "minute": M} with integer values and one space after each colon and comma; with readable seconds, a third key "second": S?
{"hour": 5, "minute": 49}
